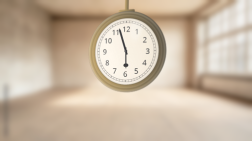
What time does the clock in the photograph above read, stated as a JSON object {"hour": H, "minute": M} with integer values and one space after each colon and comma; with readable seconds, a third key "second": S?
{"hour": 5, "minute": 57}
